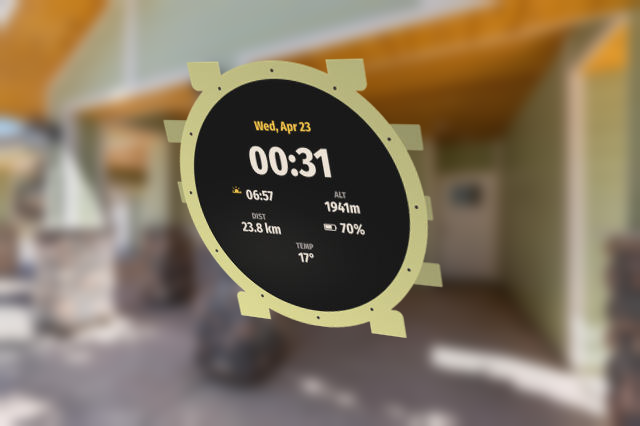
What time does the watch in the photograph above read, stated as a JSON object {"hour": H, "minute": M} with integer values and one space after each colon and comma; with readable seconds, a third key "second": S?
{"hour": 0, "minute": 31}
